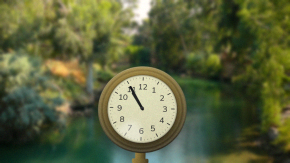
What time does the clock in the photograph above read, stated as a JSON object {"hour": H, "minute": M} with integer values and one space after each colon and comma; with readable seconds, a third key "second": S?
{"hour": 10, "minute": 55}
